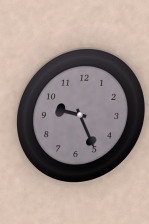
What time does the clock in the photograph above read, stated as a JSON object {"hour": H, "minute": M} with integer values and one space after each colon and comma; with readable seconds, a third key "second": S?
{"hour": 9, "minute": 25}
